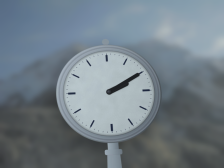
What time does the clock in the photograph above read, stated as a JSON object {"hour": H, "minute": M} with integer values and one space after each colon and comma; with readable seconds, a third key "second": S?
{"hour": 2, "minute": 10}
